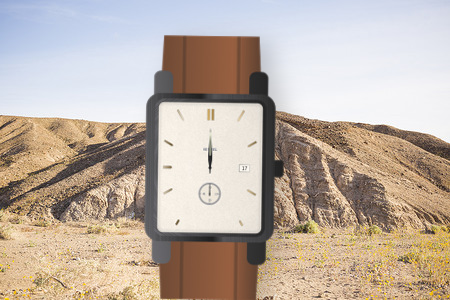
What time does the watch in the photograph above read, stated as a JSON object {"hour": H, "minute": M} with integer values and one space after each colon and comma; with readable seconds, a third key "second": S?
{"hour": 12, "minute": 0}
